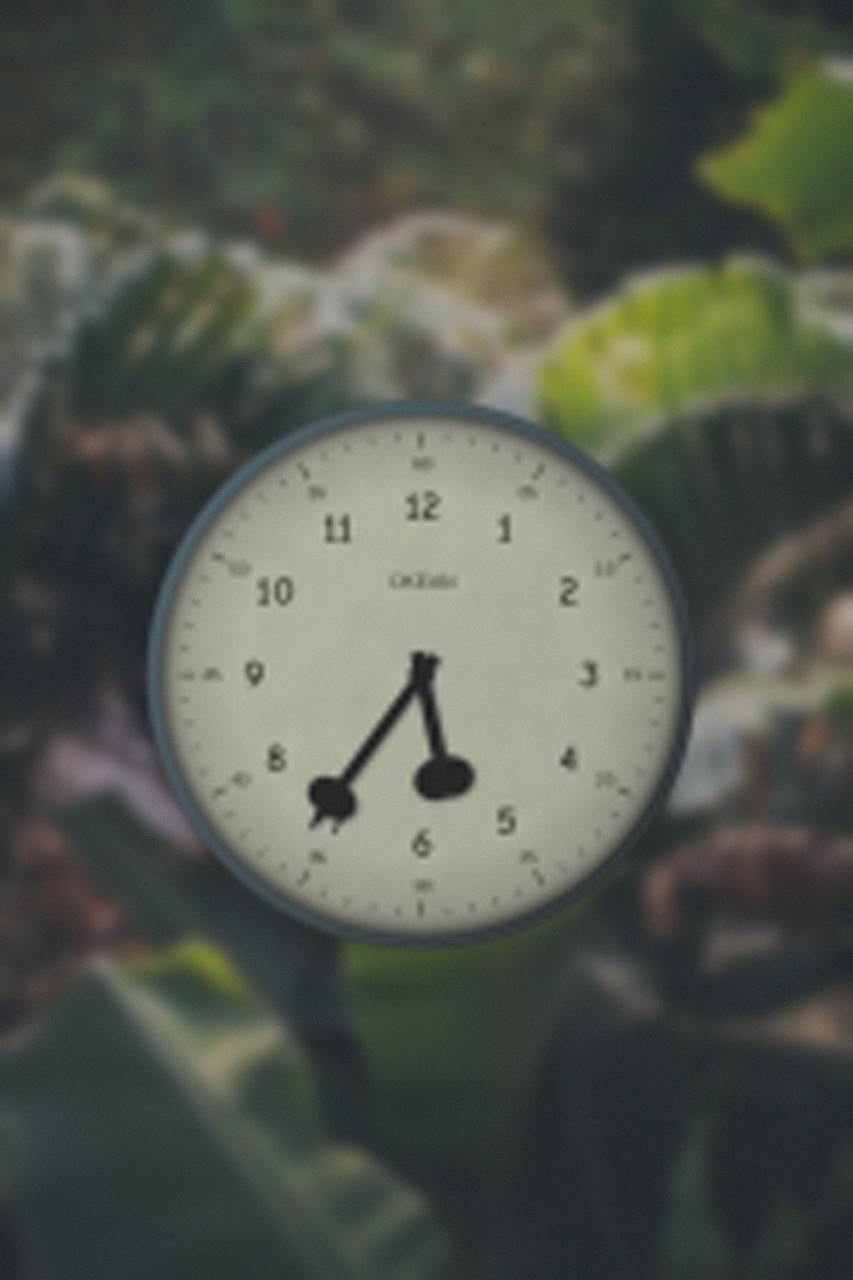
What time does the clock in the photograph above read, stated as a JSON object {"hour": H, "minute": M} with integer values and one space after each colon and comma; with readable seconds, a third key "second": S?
{"hour": 5, "minute": 36}
